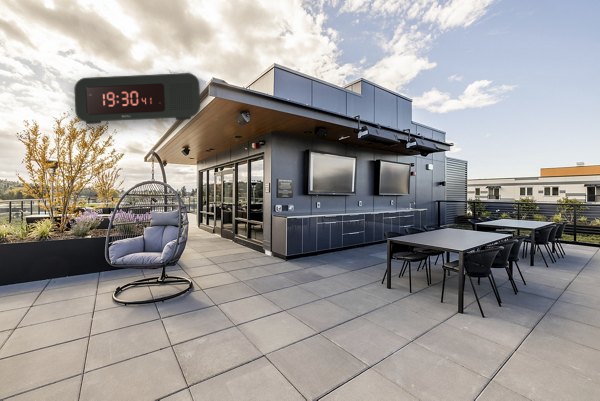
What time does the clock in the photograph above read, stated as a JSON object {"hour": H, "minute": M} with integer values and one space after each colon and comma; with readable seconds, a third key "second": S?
{"hour": 19, "minute": 30}
